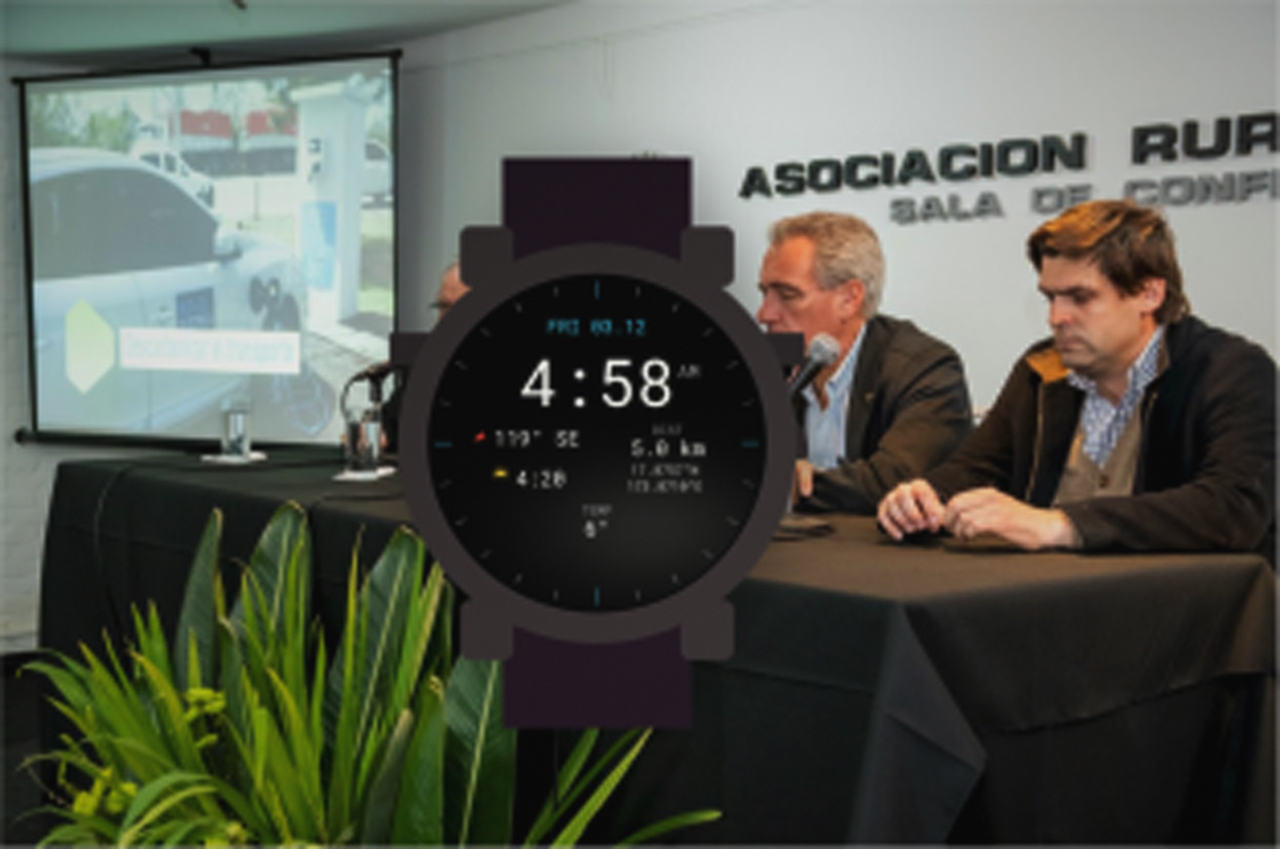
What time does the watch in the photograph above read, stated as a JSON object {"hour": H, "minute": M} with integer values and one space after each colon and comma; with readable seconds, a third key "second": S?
{"hour": 4, "minute": 58}
